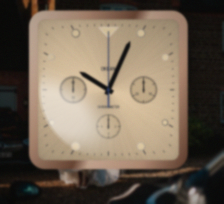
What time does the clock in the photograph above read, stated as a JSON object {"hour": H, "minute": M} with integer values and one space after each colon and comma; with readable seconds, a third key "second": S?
{"hour": 10, "minute": 4}
